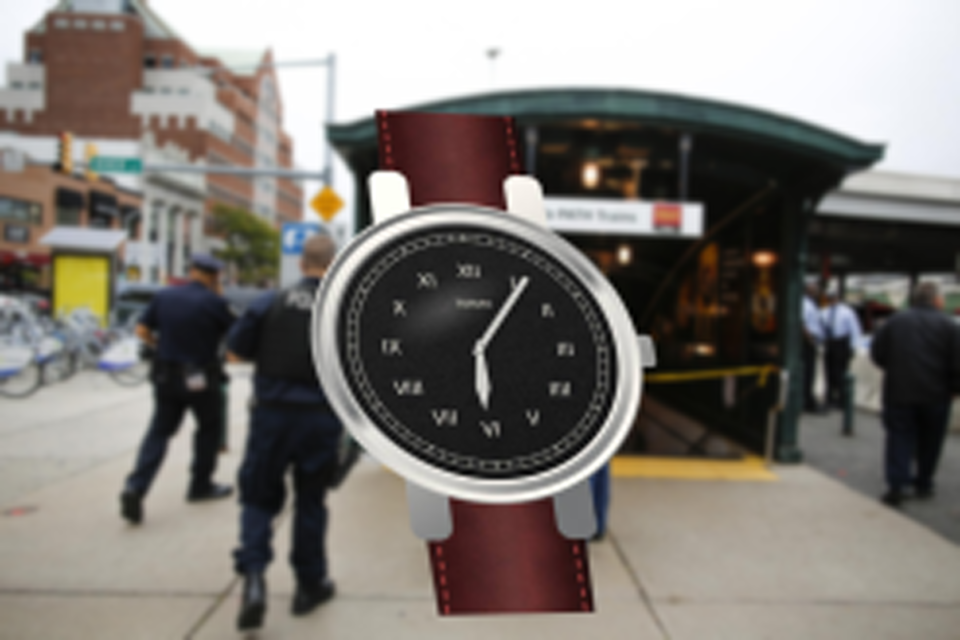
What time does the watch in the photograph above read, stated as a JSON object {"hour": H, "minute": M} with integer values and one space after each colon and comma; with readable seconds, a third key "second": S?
{"hour": 6, "minute": 6}
